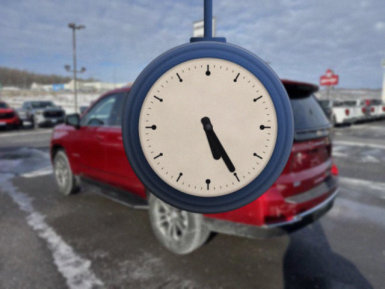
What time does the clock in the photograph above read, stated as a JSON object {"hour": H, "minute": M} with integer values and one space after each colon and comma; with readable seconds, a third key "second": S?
{"hour": 5, "minute": 25}
